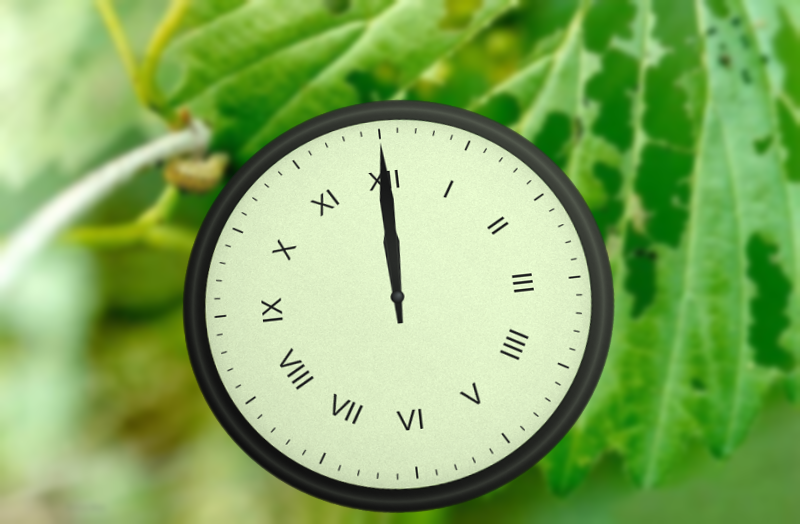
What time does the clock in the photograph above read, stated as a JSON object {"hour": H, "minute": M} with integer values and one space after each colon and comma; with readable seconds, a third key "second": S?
{"hour": 12, "minute": 0}
